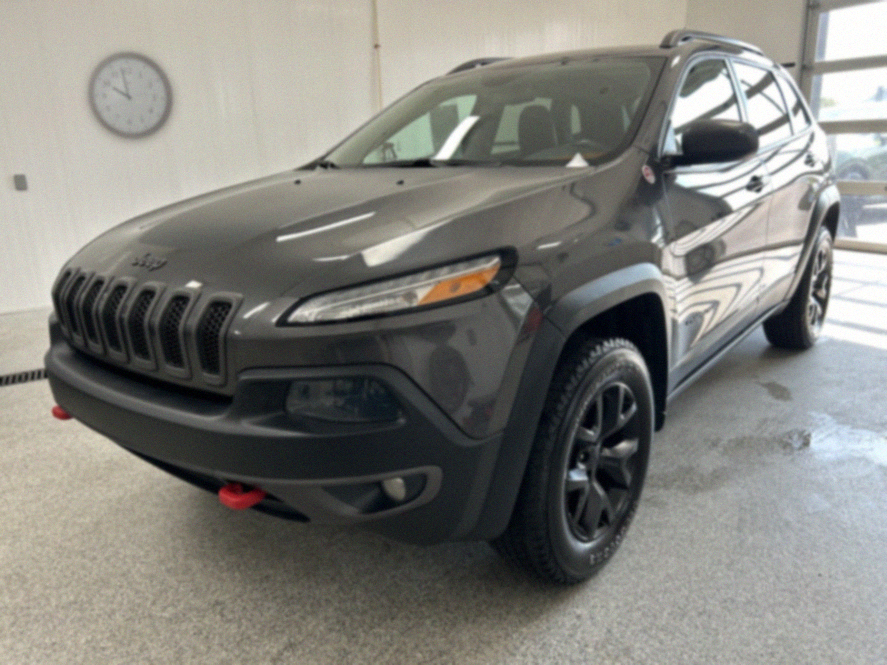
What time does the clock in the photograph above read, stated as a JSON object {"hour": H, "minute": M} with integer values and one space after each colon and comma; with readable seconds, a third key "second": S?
{"hour": 9, "minute": 58}
